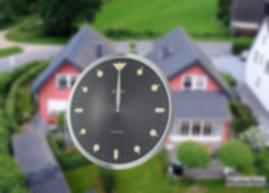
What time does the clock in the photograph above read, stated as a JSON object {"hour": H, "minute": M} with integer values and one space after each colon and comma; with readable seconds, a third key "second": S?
{"hour": 12, "minute": 0}
